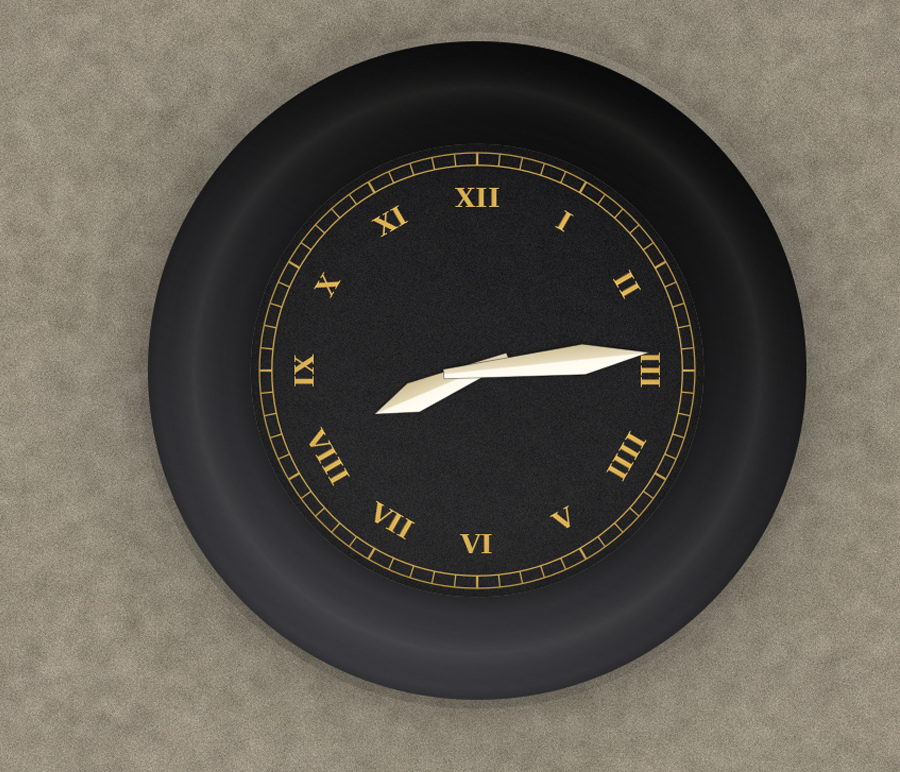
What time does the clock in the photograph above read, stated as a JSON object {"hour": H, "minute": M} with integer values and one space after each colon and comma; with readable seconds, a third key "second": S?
{"hour": 8, "minute": 14}
